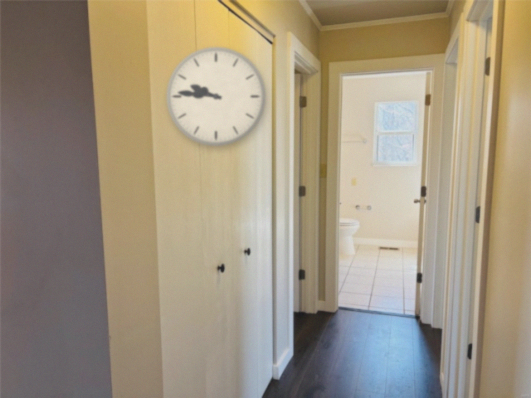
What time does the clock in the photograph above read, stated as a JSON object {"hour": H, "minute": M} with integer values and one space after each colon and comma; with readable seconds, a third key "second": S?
{"hour": 9, "minute": 46}
